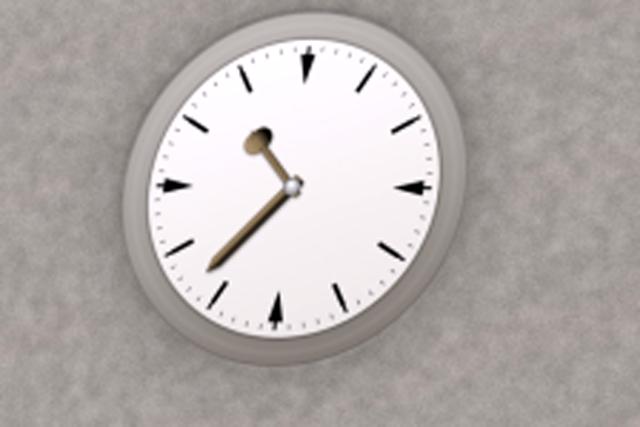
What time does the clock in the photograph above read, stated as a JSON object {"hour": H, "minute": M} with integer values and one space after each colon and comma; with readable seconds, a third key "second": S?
{"hour": 10, "minute": 37}
